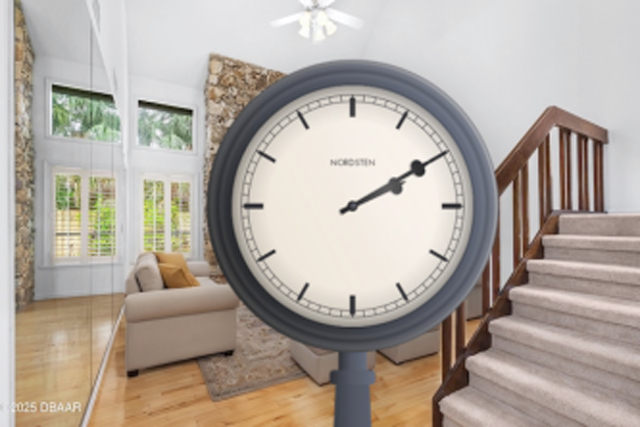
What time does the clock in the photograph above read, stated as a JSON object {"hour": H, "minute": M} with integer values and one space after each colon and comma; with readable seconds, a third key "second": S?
{"hour": 2, "minute": 10}
